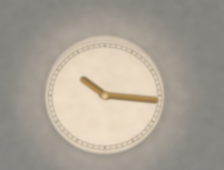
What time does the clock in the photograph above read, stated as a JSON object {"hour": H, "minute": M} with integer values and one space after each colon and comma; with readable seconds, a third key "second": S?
{"hour": 10, "minute": 16}
